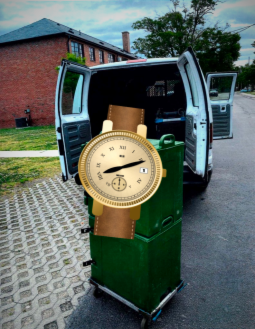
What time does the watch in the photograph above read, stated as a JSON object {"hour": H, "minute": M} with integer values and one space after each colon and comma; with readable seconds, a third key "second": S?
{"hour": 8, "minute": 11}
